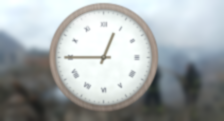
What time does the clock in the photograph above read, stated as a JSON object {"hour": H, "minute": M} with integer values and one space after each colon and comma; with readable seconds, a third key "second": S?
{"hour": 12, "minute": 45}
